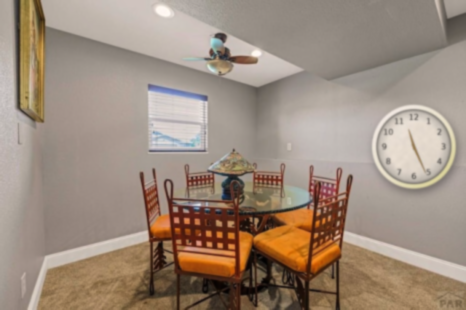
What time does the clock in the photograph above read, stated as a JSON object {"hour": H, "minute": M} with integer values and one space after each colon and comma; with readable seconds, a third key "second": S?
{"hour": 11, "minute": 26}
